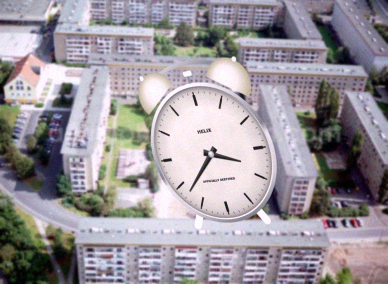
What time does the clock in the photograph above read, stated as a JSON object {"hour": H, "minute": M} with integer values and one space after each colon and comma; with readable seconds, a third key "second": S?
{"hour": 3, "minute": 38}
